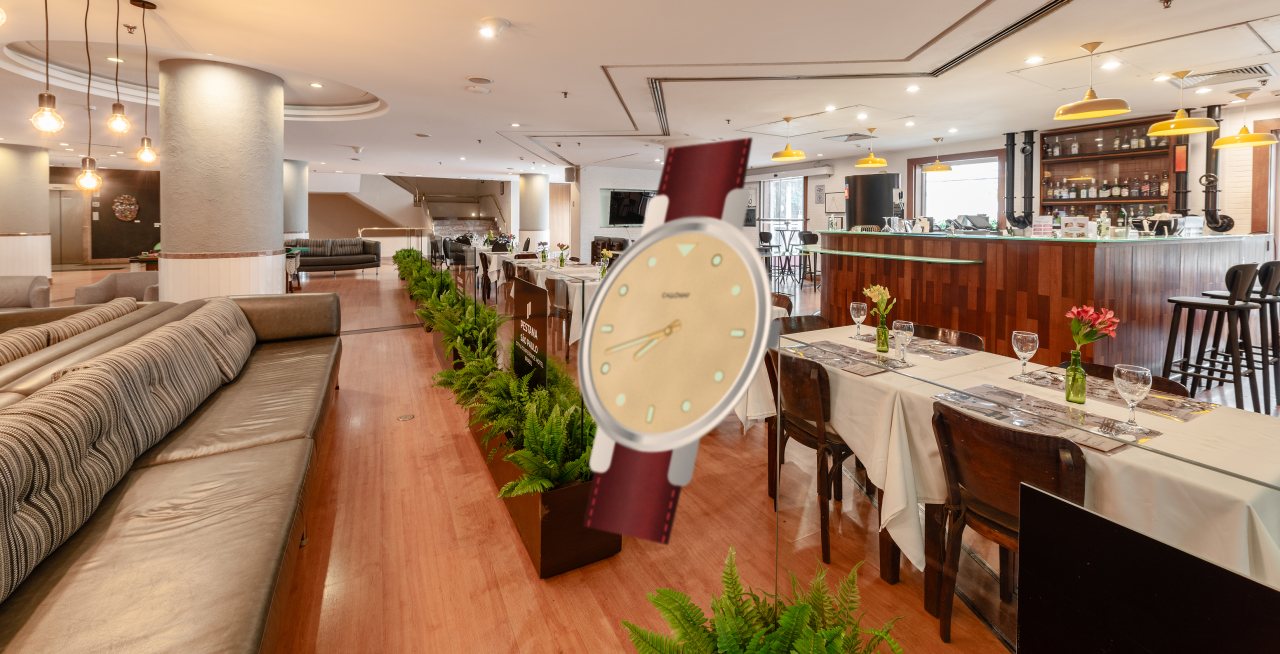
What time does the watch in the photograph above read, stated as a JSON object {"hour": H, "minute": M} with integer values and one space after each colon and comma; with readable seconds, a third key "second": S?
{"hour": 7, "minute": 42}
